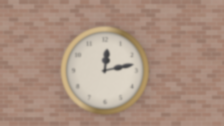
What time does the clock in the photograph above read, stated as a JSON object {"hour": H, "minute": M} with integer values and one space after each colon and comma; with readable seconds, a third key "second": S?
{"hour": 12, "minute": 13}
